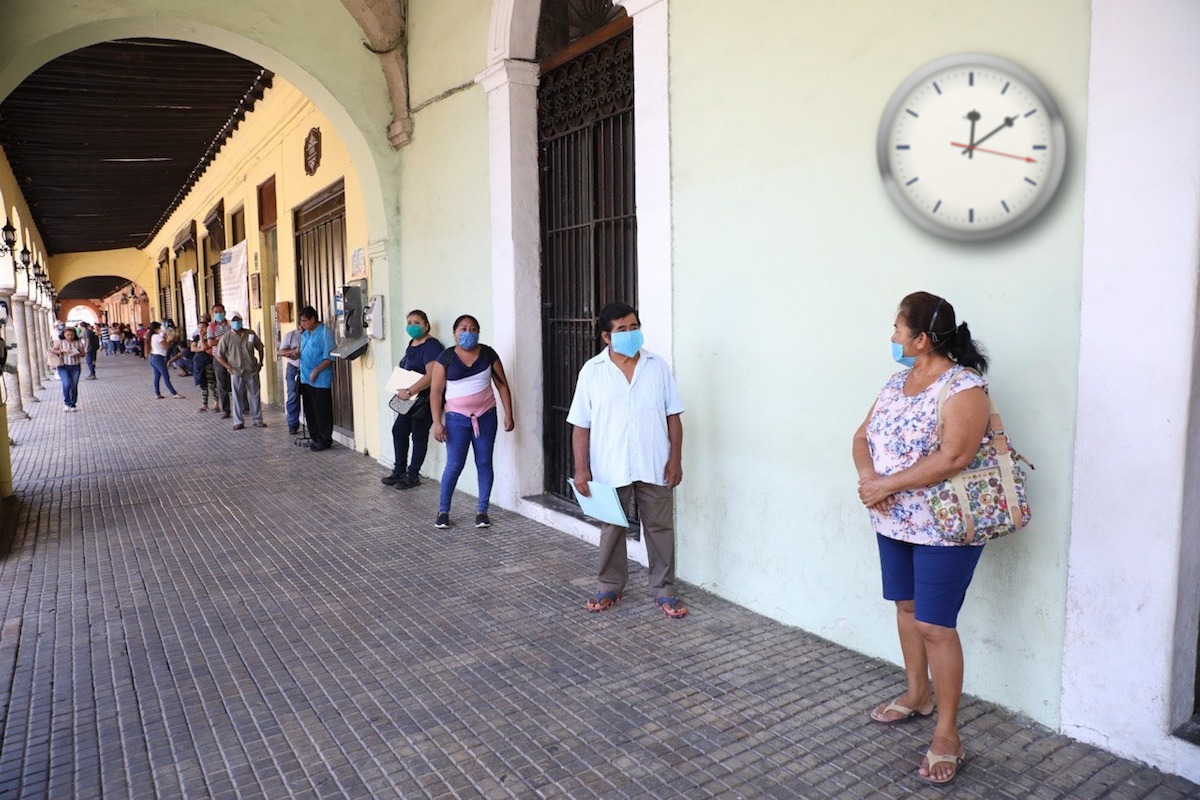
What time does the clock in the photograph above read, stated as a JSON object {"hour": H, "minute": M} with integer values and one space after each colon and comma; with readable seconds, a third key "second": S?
{"hour": 12, "minute": 9, "second": 17}
